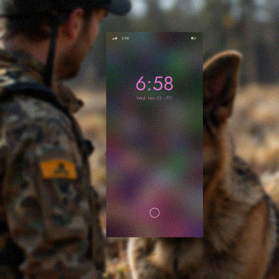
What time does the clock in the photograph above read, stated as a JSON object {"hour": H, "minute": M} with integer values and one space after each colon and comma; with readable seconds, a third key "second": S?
{"hour": 6, "minute": 58}
